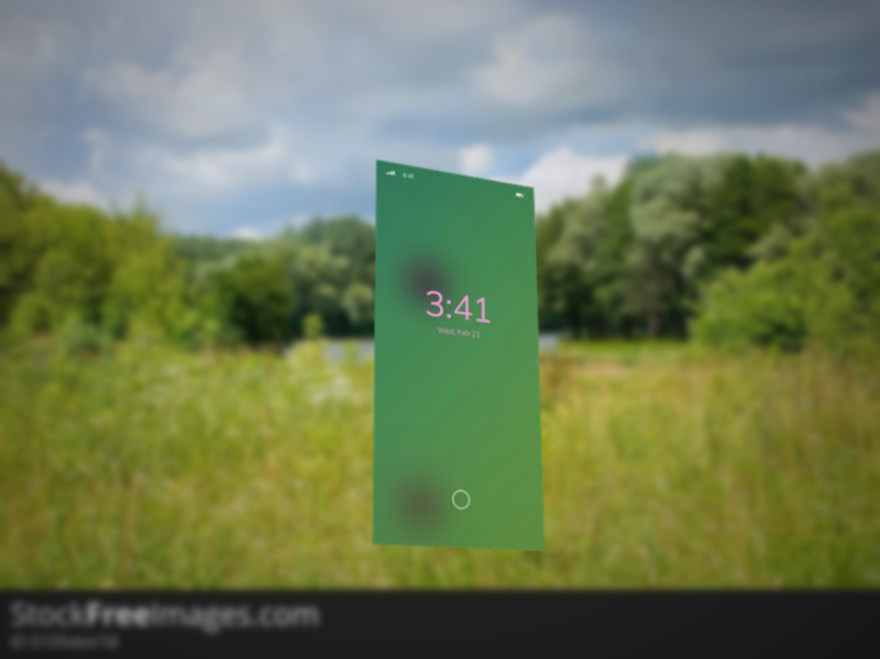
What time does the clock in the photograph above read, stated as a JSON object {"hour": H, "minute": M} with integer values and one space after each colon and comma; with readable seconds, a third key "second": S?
{"hour": 3, "minute": 41}
